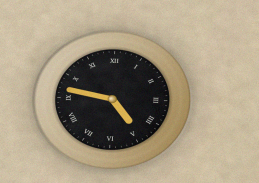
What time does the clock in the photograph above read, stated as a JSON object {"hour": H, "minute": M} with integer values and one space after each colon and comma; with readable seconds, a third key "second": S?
{"hour": 4, "minute": 47}
